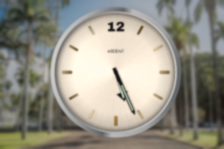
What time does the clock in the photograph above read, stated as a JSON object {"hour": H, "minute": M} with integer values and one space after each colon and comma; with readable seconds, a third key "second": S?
{"hour": 5, "minute": 26}
